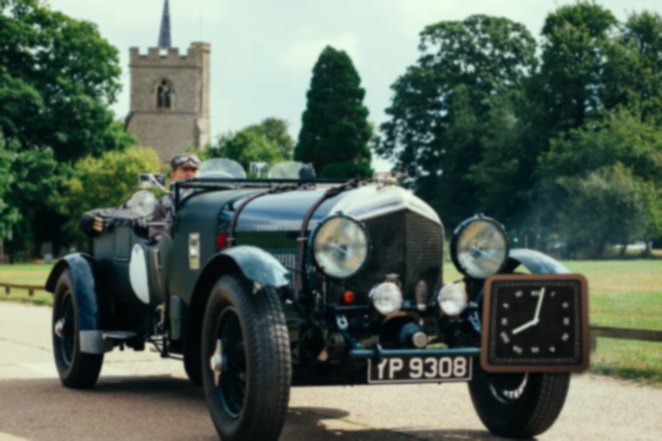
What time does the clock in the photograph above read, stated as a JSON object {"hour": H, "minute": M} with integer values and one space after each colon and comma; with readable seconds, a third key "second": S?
{"hour": 8, "minute": 2}
